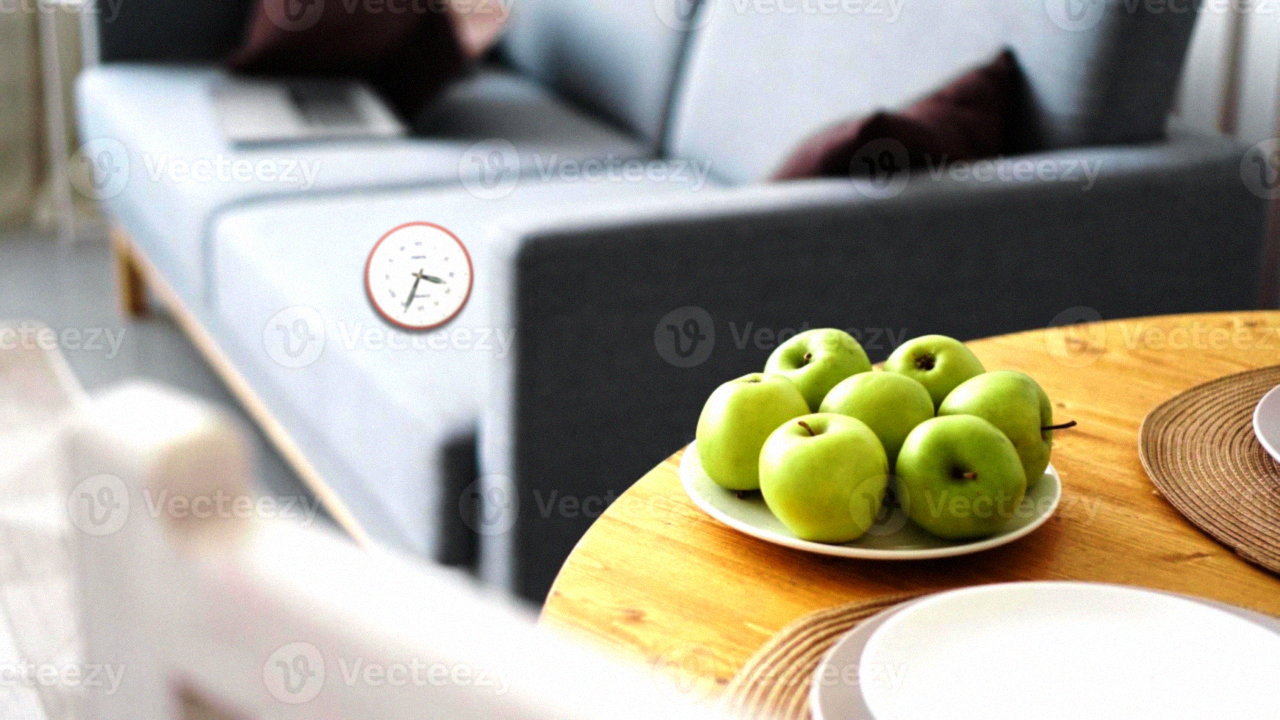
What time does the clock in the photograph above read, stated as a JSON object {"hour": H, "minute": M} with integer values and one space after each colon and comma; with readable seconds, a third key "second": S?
{"hour": 3, "minute": 34}
